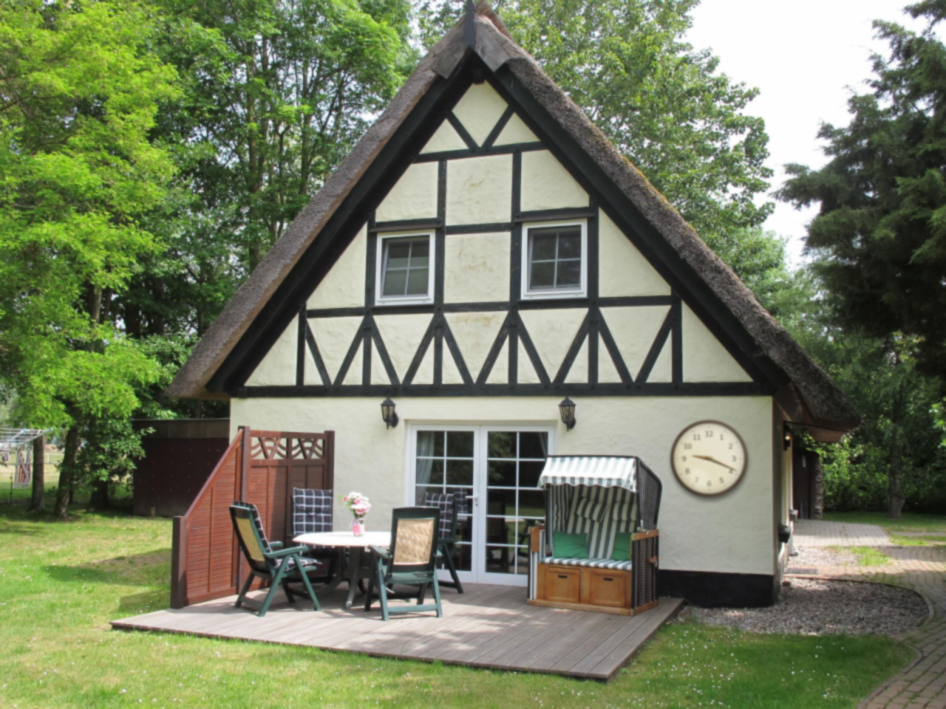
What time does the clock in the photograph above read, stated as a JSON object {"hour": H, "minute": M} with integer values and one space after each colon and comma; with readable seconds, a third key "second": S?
{"hour": 9, "minute": 19}
